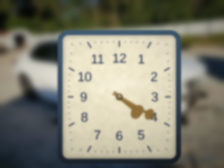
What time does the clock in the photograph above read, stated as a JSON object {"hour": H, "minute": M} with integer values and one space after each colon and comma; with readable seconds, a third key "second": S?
{"hour": 4, "minute": 20}
